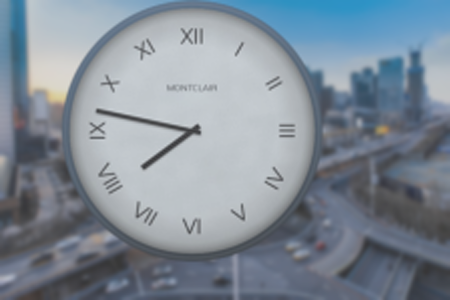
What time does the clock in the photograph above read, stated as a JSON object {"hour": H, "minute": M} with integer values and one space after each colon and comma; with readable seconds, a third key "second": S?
{"hour": 7, "minute": 47}
